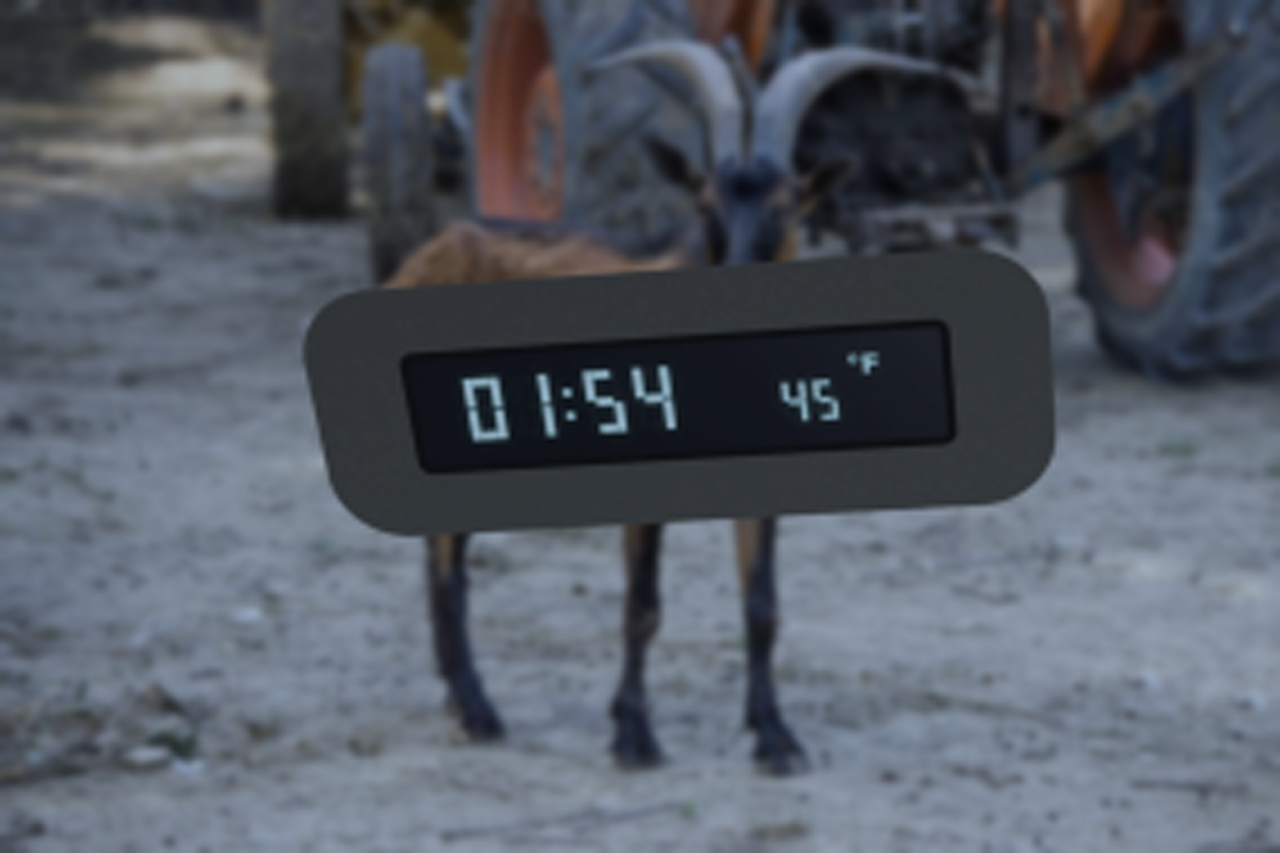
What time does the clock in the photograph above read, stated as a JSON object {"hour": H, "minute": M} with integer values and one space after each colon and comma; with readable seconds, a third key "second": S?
{"hour": 1, "minute": 54}
